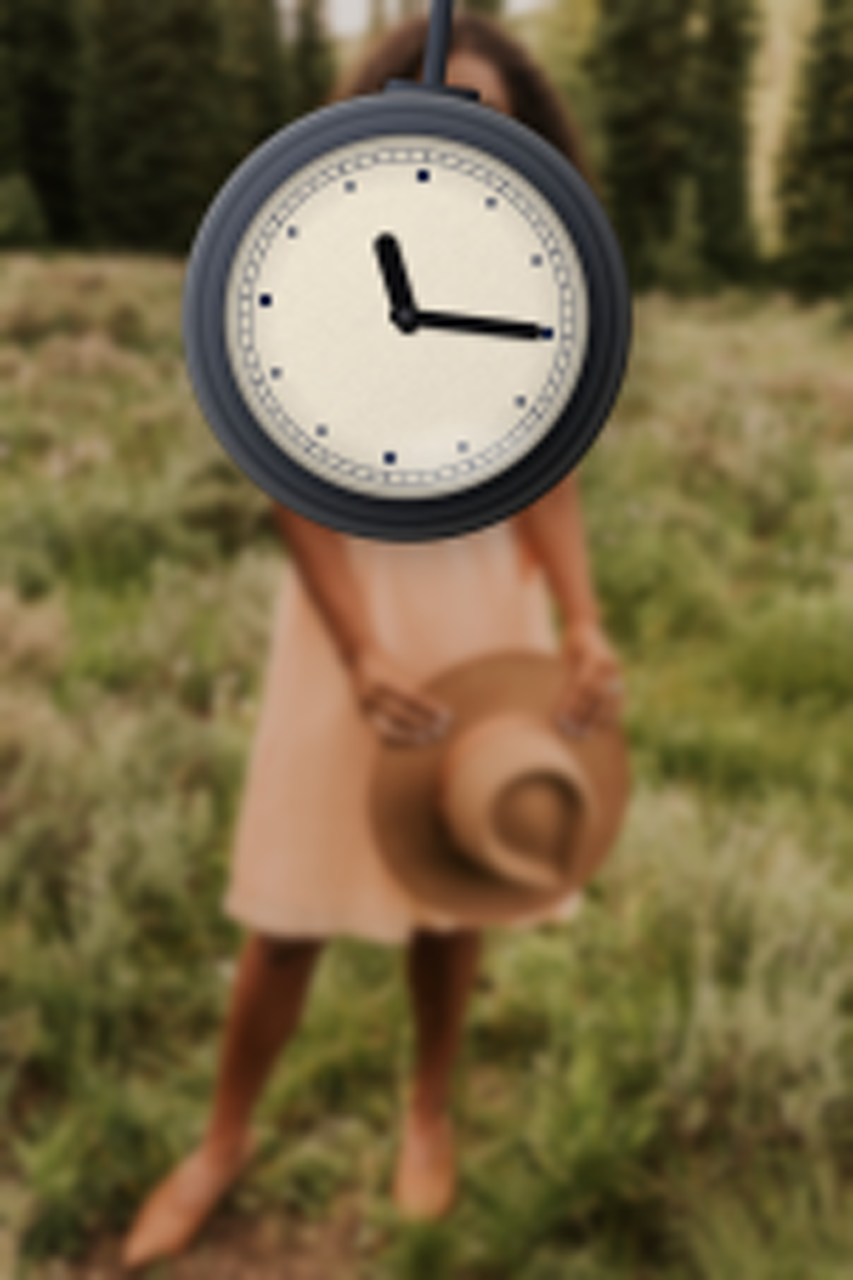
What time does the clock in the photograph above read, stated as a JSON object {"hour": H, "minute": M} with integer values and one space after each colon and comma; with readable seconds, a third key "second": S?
{"hour": 11, "minute": 15}
